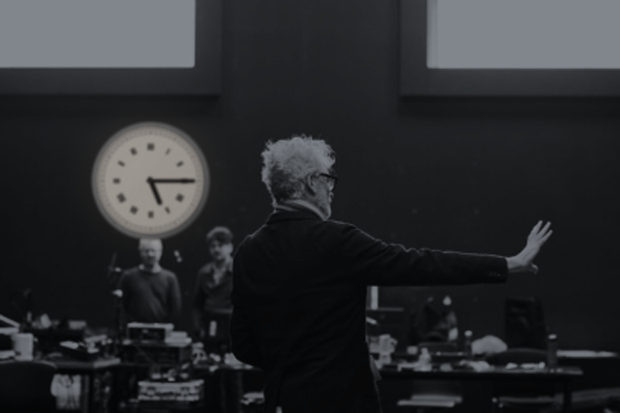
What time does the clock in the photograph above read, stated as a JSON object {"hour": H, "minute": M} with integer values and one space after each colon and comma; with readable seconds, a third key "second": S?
{"hour": 5, "minute": 15}
